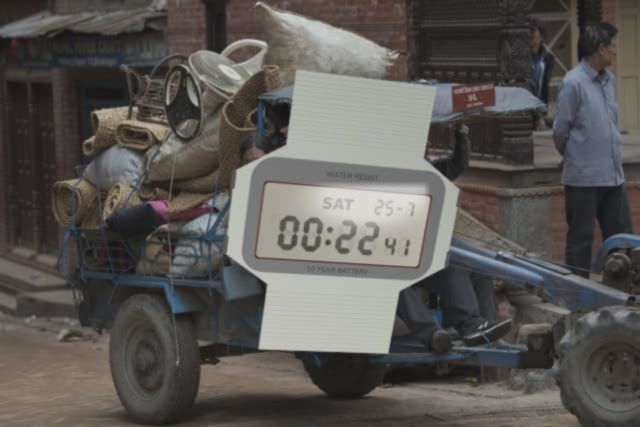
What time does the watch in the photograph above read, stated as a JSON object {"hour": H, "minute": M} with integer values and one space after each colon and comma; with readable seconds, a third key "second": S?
{"hour": 0, "minute": 22, "second": 41}
